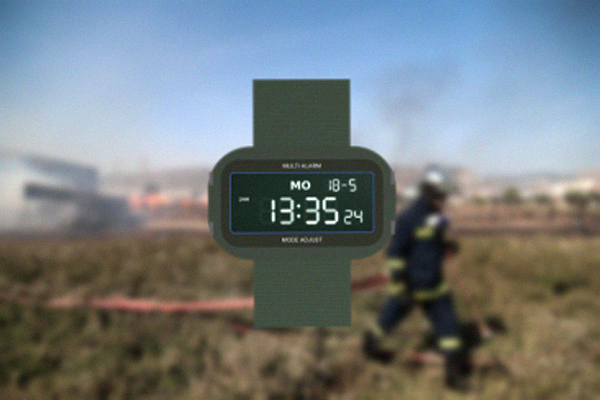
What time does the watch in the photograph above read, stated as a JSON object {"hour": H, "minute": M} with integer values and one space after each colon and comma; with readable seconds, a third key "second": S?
{"hour": 13, "minute": 35, "second": 24}
